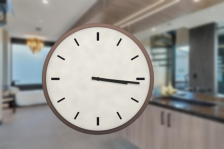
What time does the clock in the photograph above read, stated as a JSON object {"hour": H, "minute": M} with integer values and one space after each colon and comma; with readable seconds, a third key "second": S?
{"hour": 3, "minute": 16}
